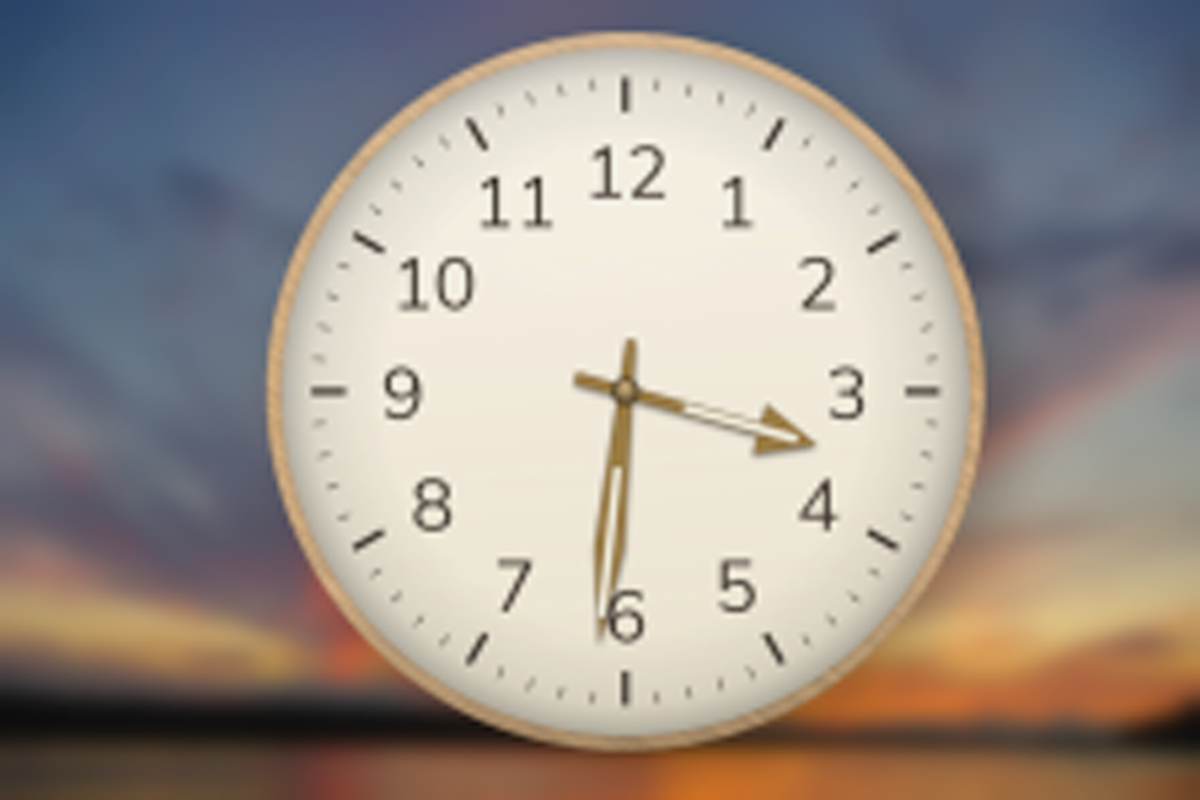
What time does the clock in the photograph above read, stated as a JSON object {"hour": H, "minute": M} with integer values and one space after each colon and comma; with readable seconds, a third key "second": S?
{"hour": 3, "minute": 31}
